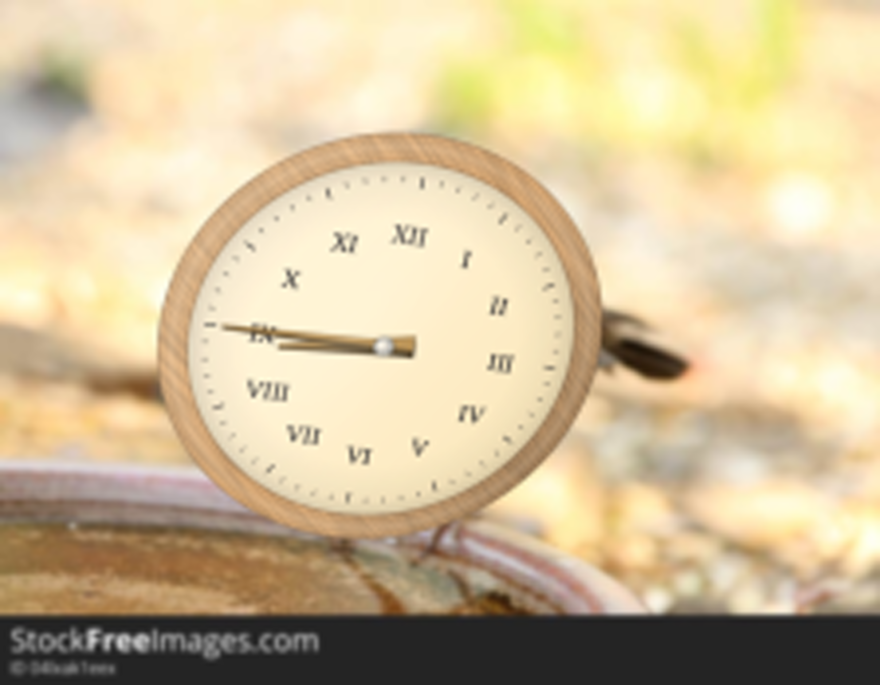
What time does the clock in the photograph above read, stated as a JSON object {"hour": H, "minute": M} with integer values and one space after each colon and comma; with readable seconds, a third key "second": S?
{"hour": 8, "minute": 45}
